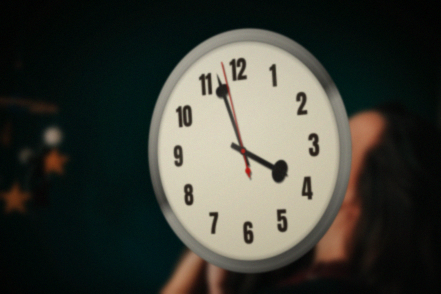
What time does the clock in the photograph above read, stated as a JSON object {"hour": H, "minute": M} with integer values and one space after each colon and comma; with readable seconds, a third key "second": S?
{"hour": 3, "minute": 56, "second": 58}
